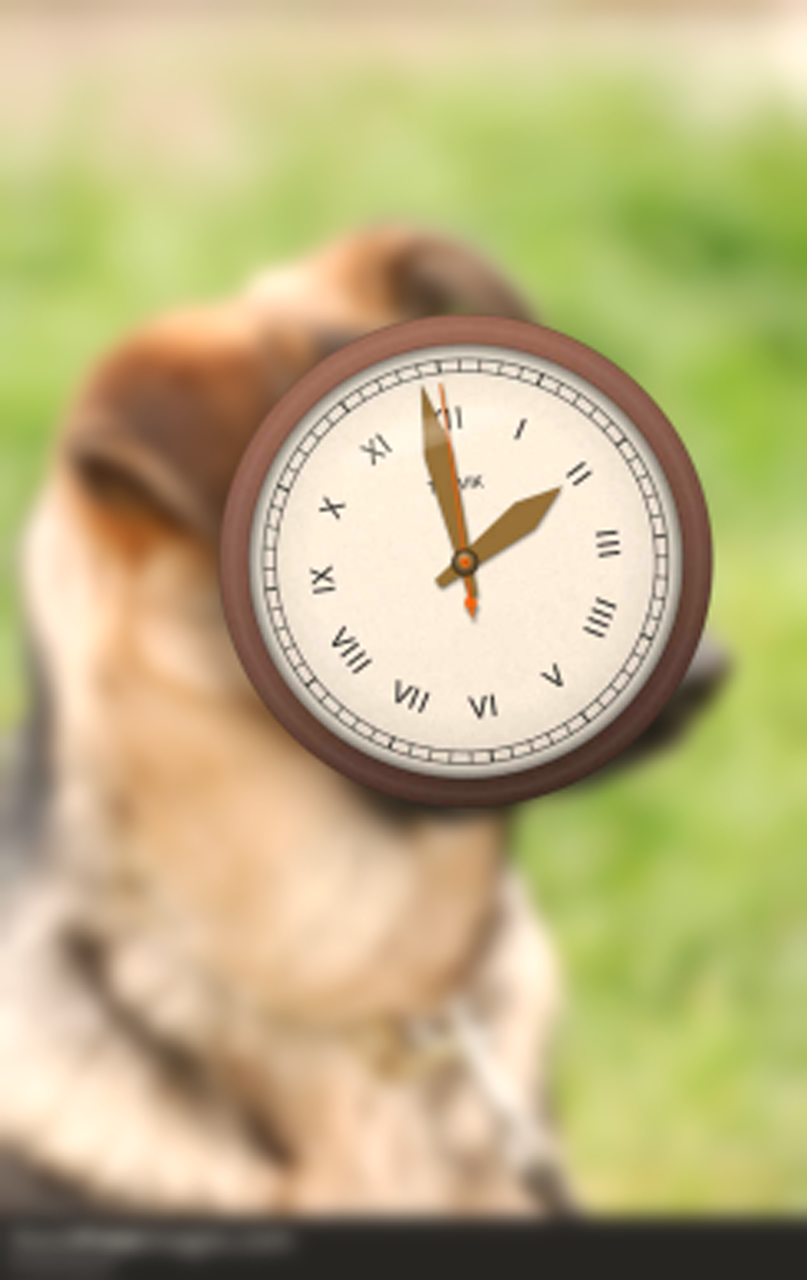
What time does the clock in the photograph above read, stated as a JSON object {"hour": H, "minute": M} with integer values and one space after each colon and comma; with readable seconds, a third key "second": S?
{"hour": 1, "minute": 59, "second": 0}
